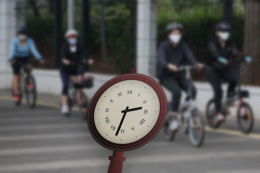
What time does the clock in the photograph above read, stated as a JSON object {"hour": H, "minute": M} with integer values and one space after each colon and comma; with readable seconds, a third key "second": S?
{"hour": 2, "minute": 32}
